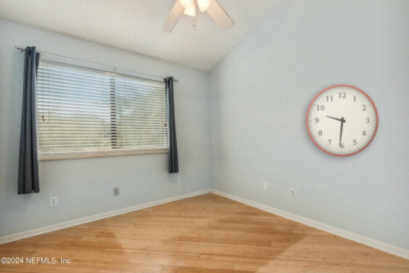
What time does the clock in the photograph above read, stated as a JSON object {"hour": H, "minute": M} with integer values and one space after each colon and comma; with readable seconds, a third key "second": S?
{"hour": 9, "minute": 31}
